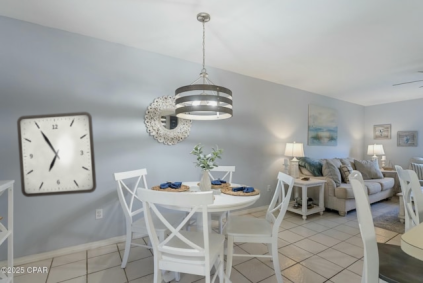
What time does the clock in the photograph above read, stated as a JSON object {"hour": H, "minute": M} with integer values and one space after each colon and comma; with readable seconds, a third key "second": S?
{"hour": 6, "minute": 55}
